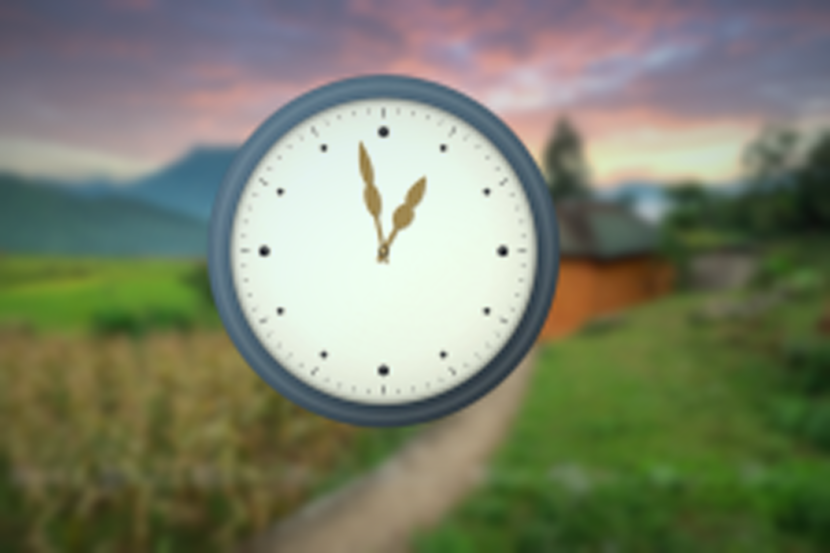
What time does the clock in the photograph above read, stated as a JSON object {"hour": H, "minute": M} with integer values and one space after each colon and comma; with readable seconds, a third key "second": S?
{"hour": 12, "minute": 58}
